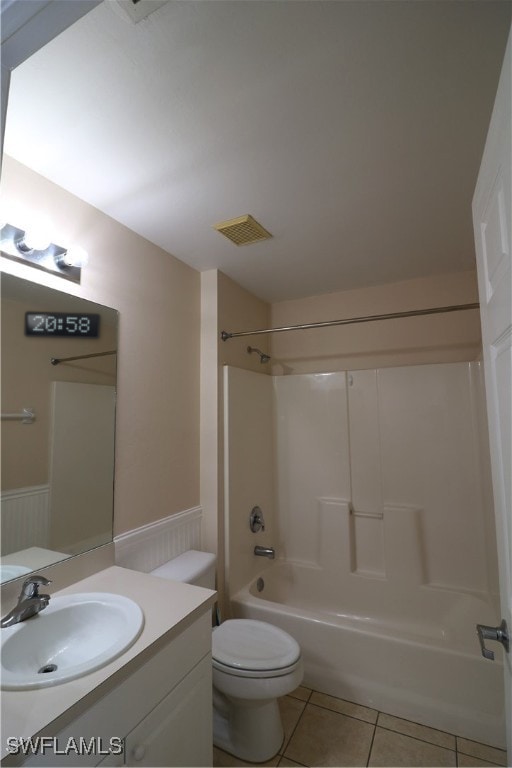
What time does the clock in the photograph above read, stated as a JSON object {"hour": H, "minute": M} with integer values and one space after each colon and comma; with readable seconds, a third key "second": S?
{"hour": 20, "minute": 58}
